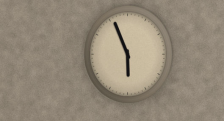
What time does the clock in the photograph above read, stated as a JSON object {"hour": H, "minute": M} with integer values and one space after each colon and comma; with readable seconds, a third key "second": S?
{"hour": 5, "minute": 56}
